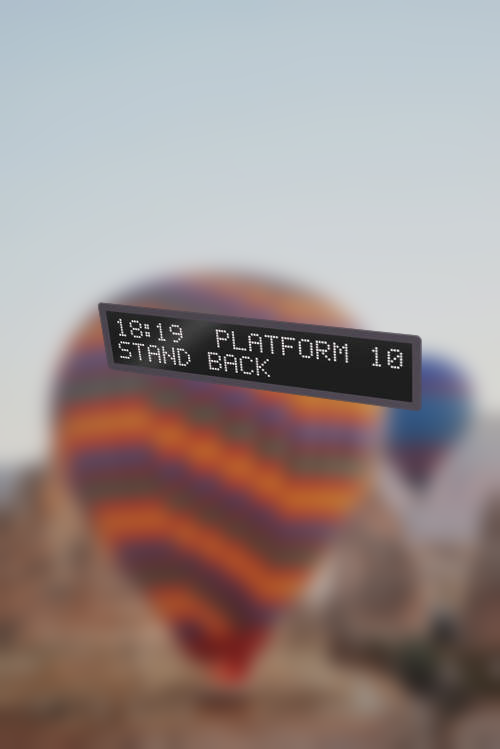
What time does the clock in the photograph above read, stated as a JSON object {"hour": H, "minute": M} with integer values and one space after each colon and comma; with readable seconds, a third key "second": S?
{"hour": 18, "minute": 19}
